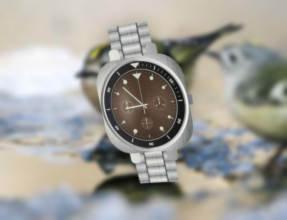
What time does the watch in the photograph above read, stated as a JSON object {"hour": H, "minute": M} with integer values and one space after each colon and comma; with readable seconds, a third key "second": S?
{"hour": 8, "minute": 53}
